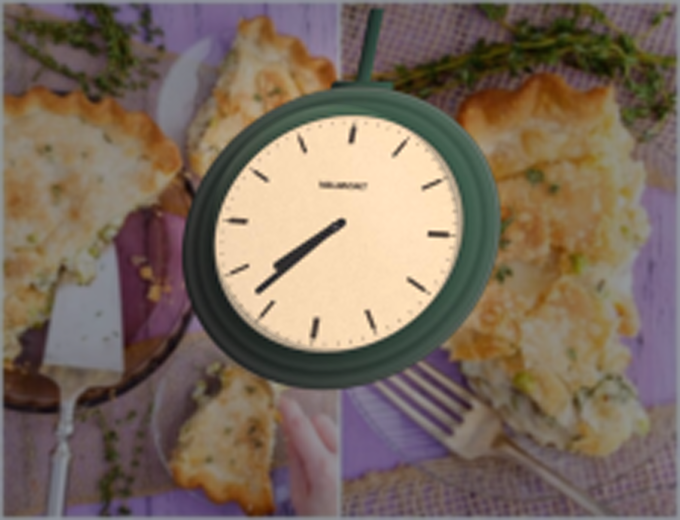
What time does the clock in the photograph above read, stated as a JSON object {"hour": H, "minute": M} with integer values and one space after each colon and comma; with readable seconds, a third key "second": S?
{"hour": 7, "minute": 37}
